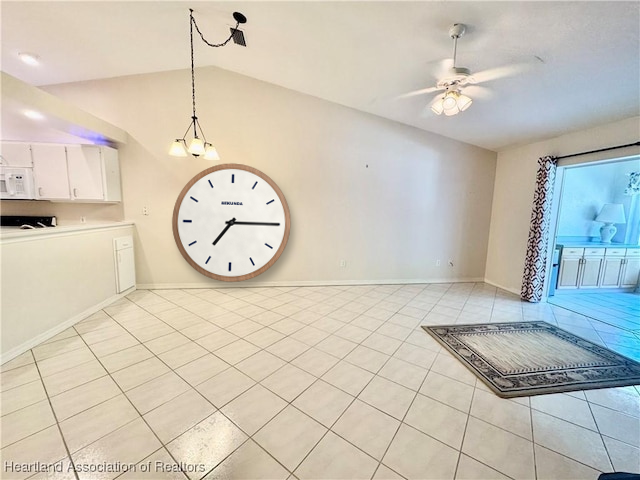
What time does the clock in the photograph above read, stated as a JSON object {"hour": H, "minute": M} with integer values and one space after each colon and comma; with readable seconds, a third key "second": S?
{"hour": 7, "minute": 15}
